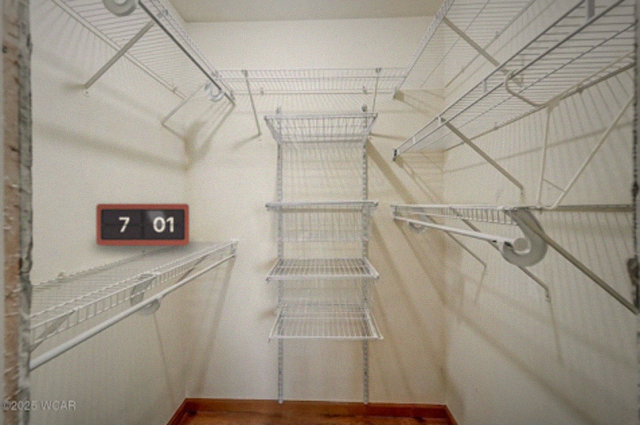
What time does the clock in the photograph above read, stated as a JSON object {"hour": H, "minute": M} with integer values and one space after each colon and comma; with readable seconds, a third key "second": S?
{"hour": 7, "minute": 1}
